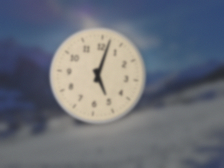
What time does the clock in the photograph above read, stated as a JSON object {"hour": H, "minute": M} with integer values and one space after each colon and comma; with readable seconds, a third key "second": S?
{"hour": 5, "minute": 2}
